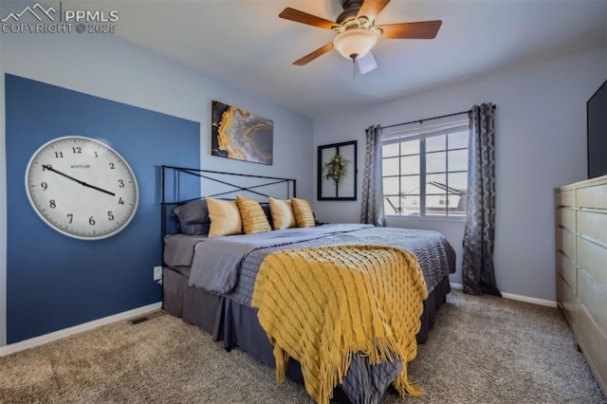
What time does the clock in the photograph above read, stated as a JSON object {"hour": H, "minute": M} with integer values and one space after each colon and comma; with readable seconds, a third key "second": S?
{"hour": 3, "minute": 50}
